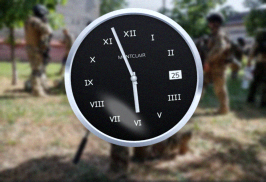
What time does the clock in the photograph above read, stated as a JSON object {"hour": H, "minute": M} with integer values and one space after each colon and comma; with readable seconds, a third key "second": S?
{"hour": 5, "minute": 57}
